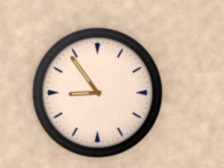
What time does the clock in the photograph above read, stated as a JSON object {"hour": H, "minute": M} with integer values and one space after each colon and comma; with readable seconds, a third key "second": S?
{"hour": 8, "minute": 54}
